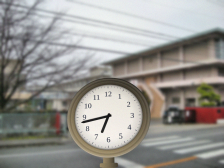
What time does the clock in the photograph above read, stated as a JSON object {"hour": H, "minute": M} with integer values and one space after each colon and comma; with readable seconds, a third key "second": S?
{"hour": 6, "minute": 43}
